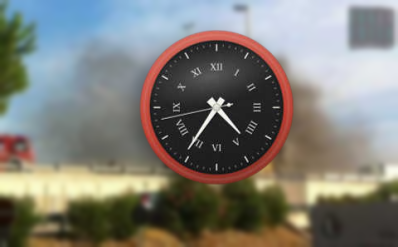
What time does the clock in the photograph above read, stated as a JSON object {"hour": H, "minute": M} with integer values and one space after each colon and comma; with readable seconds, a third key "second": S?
{"hour": 4, "minute": 35, "second": 43}
